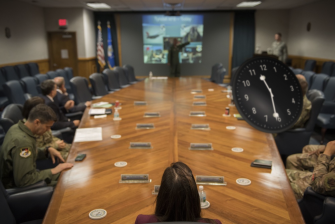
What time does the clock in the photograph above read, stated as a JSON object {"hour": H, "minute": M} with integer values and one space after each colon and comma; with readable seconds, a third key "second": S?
{"hour": 11, "minute": 31}
